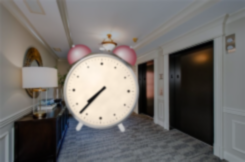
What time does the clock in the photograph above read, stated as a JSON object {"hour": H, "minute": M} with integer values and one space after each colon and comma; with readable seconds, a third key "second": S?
{"hour": 7, "minute": 37}
